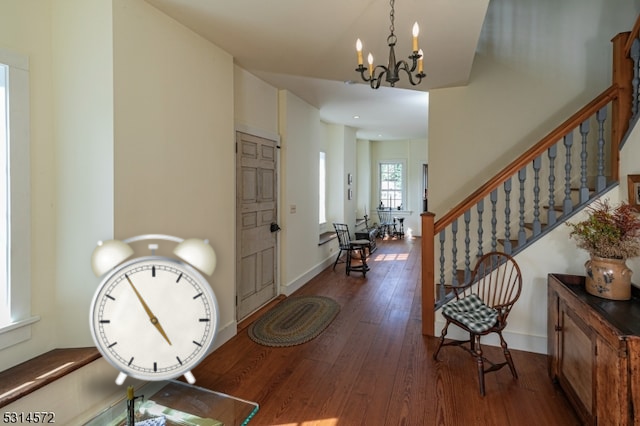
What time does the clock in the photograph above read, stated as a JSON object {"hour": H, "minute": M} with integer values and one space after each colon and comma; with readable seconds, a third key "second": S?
{"hour": 4, "minute": 55}
